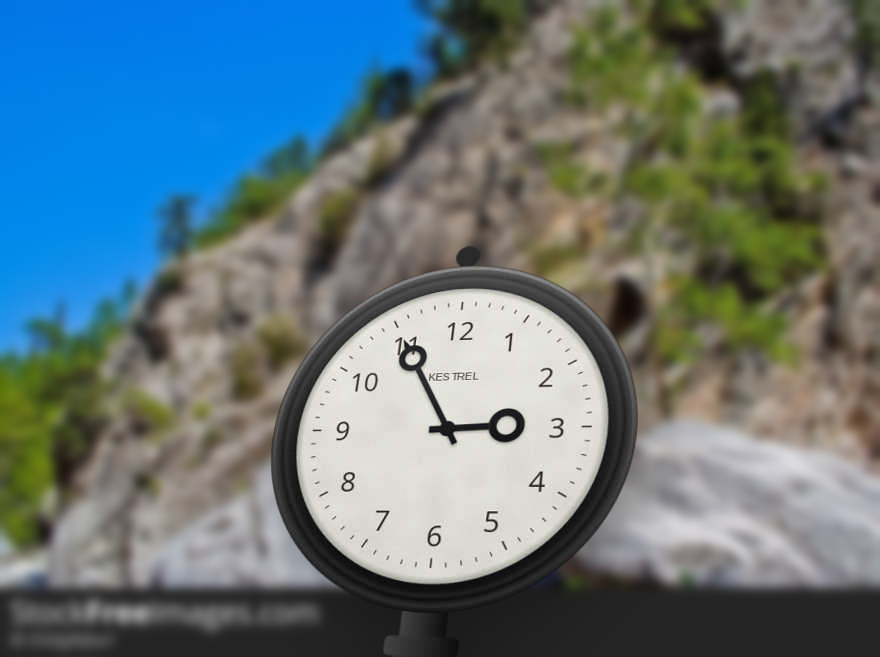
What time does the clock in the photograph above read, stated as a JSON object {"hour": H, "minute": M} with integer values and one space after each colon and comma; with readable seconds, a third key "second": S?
{"hour": 2, "minute": 55}
